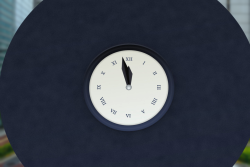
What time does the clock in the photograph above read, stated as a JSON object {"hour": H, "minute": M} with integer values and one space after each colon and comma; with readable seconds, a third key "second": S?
{"hour": 11, "minute": 58}
